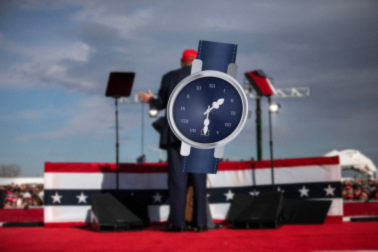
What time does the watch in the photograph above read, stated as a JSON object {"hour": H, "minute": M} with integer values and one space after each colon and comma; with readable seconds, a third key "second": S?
{"hour": 1, "minute": 30}
